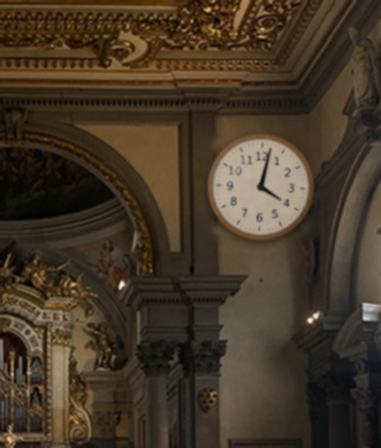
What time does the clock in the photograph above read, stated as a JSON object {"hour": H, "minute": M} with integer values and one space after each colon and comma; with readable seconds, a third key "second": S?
{"hour": 4, "minute": 2}
